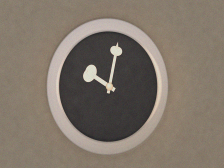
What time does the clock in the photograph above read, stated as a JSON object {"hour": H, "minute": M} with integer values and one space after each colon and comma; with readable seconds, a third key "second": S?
{"hour": 10, "minute": 2}
